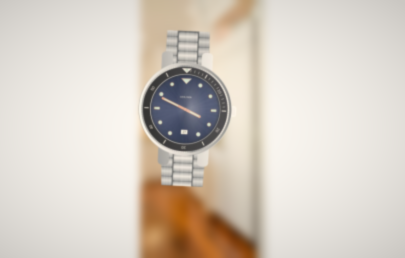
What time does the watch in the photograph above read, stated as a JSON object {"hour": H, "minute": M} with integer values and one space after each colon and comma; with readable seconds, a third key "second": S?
{"hour": 3, "minute": 49}
